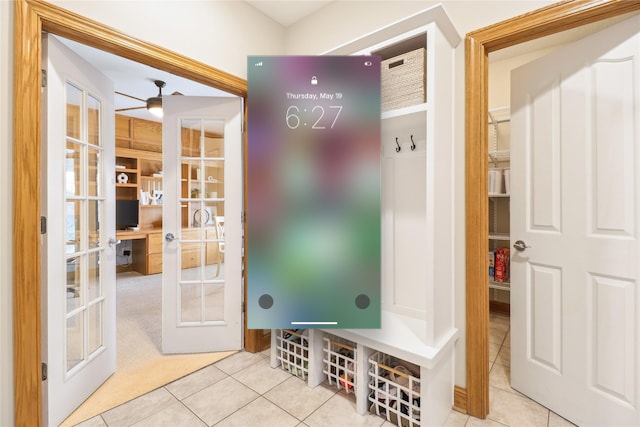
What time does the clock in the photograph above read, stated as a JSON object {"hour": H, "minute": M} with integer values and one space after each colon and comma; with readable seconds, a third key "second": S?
{"hour": 6, "minute": 27}
